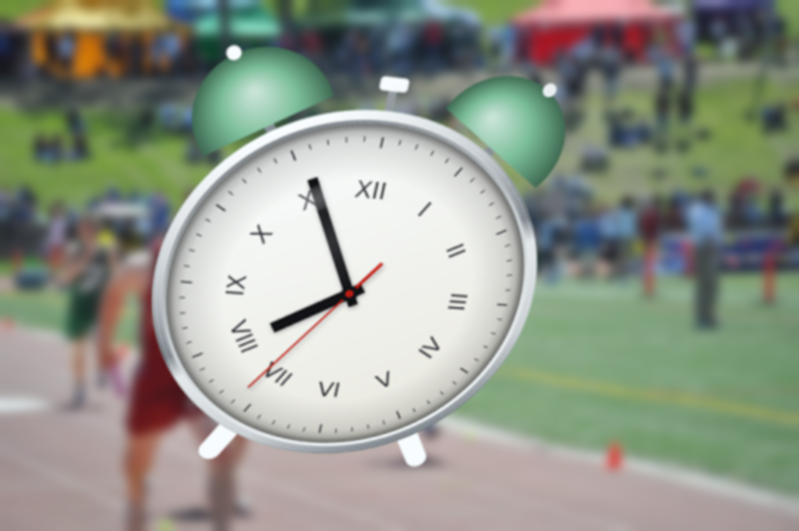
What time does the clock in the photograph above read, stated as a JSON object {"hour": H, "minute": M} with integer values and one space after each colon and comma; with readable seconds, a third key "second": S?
{"hour": 7, "minute": 55, "second": 36}
